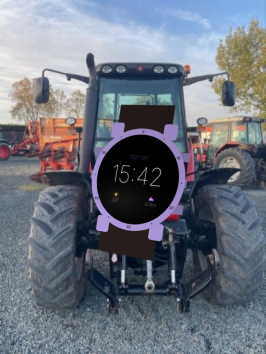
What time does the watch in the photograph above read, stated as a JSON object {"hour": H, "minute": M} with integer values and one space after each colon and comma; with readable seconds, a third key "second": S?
{"hour": 15, "minute": 42}
